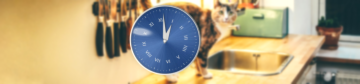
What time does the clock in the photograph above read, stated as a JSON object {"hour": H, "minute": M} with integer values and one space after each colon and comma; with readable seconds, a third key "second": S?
{"hour": 1, "minute": 1}
